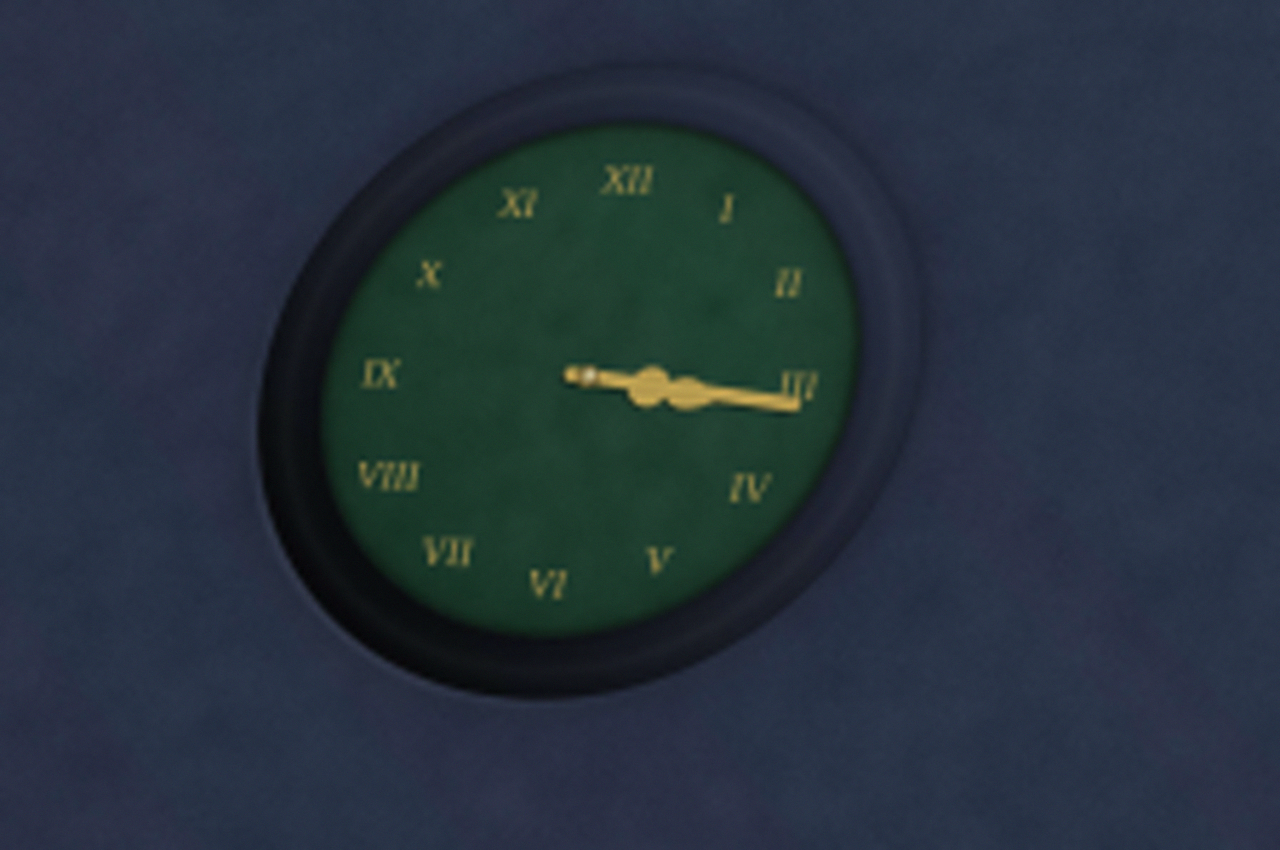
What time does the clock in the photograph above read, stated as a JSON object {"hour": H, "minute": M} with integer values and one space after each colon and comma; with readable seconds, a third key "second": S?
{"hour": 3, "minute": 16}
